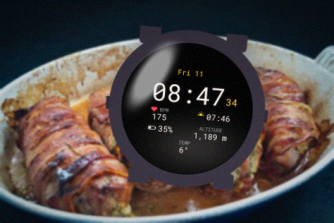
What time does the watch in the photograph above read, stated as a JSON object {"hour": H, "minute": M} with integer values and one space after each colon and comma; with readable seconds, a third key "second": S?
{"hour": 8, "minute": 47, "second": 34}
